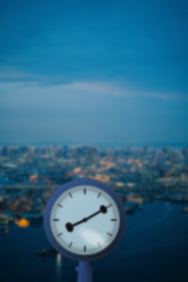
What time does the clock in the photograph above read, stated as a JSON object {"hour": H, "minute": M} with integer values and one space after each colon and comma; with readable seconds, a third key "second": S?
{"hour": 8, "minute": 10}
